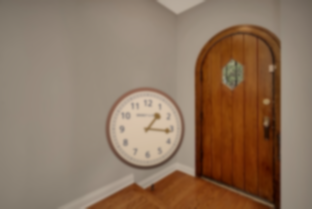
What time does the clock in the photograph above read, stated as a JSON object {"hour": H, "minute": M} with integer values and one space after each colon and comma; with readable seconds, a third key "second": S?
{"hour": 1, "minute": 16}
